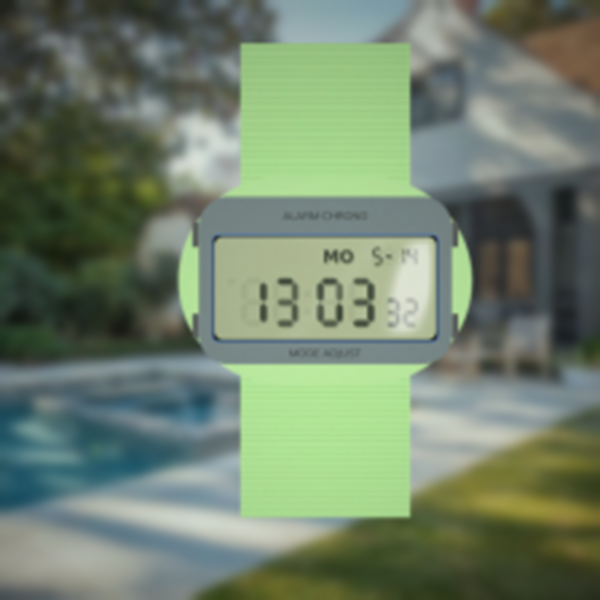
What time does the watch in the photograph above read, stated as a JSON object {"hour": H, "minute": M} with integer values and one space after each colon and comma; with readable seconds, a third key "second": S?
{"hour": 13, "minute": 3, "second": 32}
